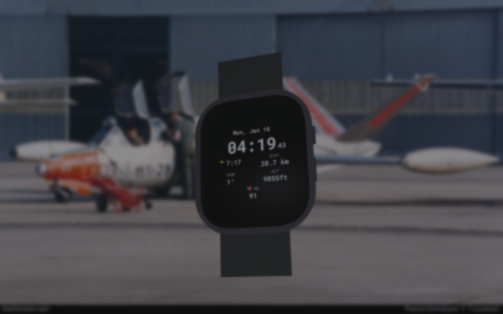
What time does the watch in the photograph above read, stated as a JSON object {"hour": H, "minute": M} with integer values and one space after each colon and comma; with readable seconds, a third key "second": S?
{"hour": 4, "minute": 19}
